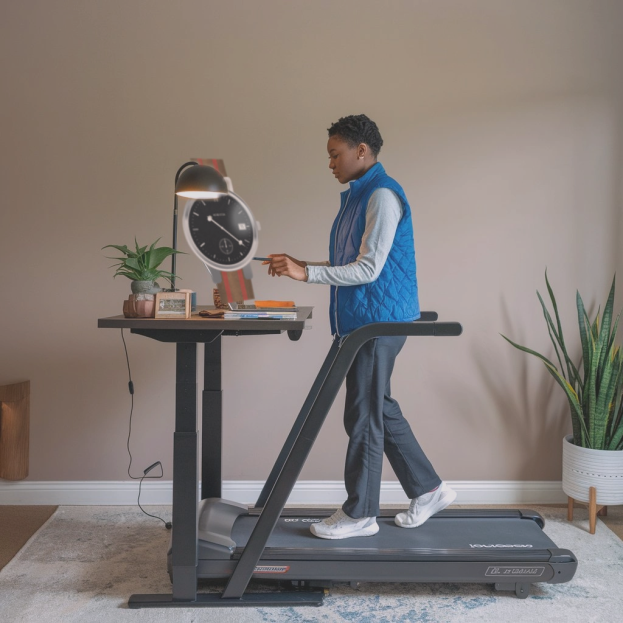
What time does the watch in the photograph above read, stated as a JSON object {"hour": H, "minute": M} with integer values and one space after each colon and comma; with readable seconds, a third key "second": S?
{"hour": 10, "minute": 22}
